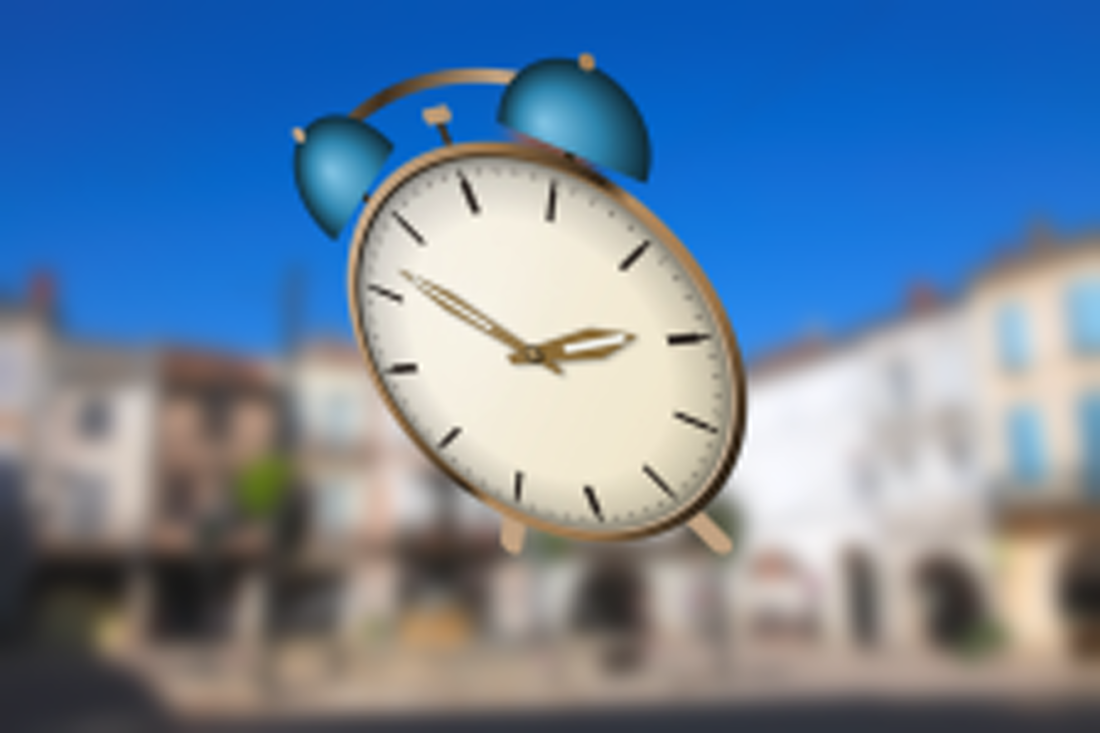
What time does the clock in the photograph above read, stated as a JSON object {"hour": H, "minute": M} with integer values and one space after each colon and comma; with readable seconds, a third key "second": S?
{"hour": 2, "minute": 52}
